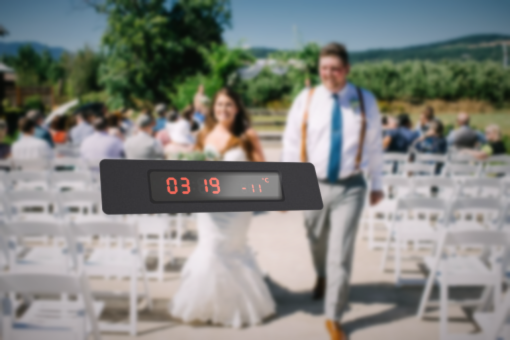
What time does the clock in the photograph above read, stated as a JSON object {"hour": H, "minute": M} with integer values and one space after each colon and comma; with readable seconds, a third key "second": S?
{"hour": 3, "minute": 19}
